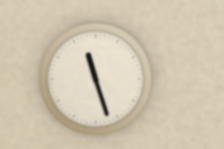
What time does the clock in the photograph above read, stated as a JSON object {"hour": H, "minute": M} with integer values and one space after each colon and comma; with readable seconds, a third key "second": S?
{"hour": 11, "minute": 27}
